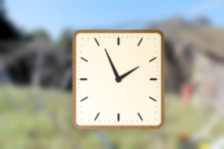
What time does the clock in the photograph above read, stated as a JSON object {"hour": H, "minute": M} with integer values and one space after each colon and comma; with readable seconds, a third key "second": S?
{"hour": 1, "minute": 56}
